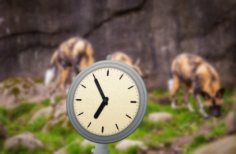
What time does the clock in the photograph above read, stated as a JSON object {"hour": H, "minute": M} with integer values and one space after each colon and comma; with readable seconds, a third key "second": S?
{"hour": 6, "minute": 55}
